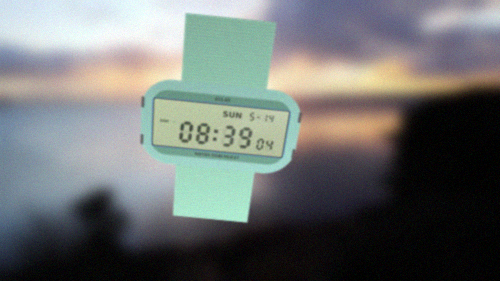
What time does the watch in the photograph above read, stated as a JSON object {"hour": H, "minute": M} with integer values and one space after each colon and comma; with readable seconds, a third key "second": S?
{"hour": 8, "minute": 39, "second": 4}
